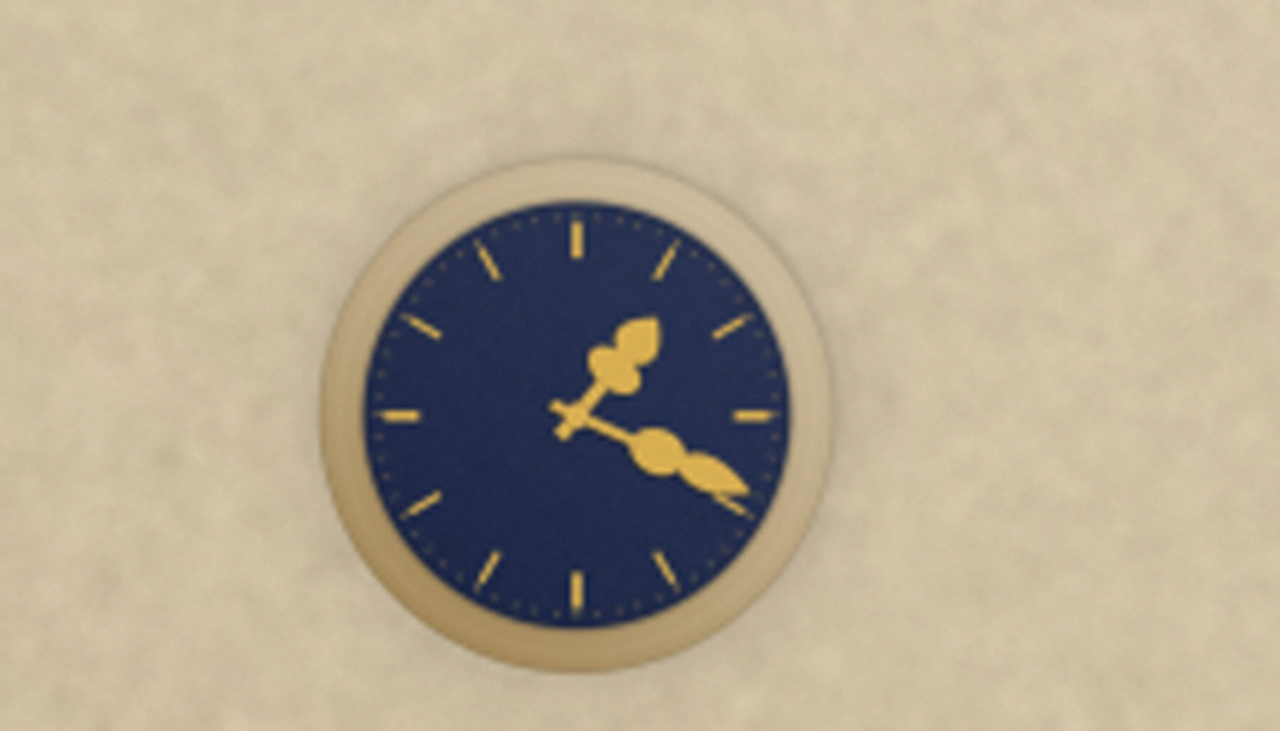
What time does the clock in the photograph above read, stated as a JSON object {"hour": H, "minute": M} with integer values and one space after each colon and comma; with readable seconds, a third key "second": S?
{"hour": 1, "minute": 19}
